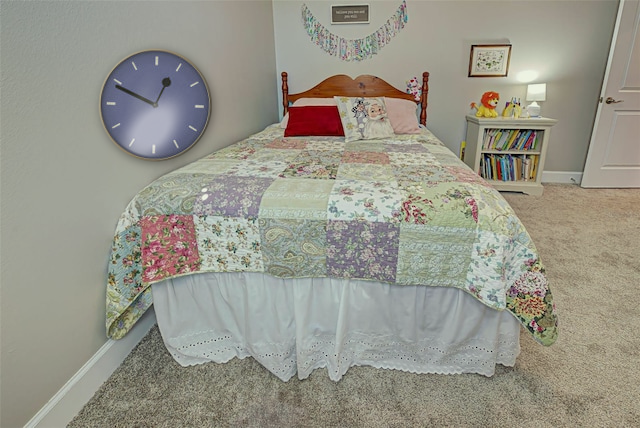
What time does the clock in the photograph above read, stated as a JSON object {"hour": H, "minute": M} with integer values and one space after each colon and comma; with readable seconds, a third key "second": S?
{"hour": 12, "minute": 49}
